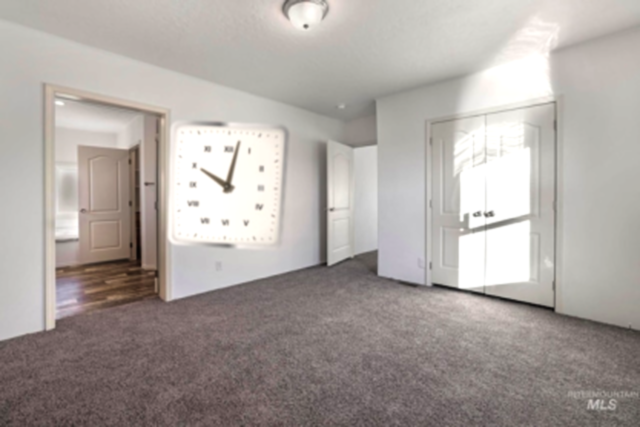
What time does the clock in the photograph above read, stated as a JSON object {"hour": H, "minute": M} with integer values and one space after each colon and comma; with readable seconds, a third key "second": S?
{"hour": 10, "minute": 2}
